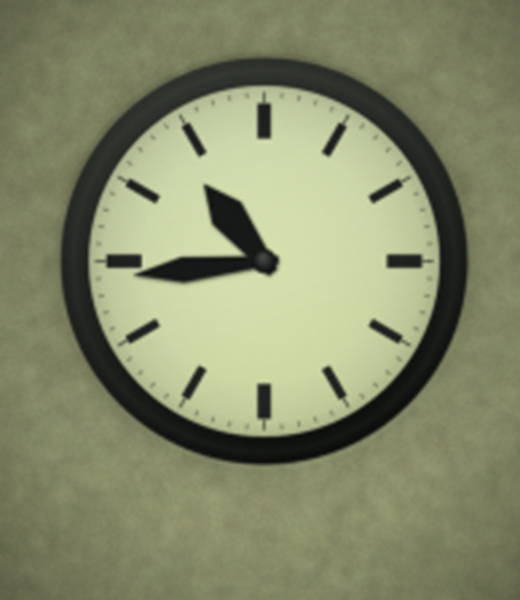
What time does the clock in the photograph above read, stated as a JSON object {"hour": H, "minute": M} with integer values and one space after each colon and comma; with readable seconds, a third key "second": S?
{"hour": 10, "minute": 44}
